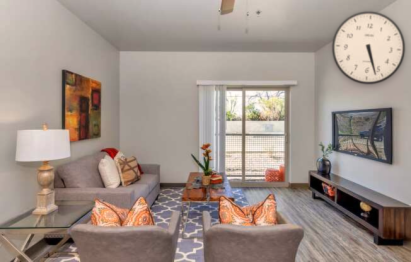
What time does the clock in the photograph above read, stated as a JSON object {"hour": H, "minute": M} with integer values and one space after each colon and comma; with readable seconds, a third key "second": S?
{"hour": 5, "minute": 27}
